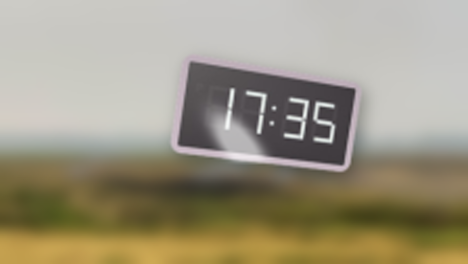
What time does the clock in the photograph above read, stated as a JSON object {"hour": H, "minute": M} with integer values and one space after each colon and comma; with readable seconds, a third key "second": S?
{"hour": 17, "minute": 35}
